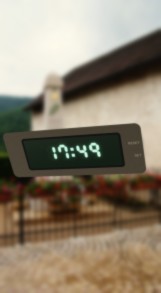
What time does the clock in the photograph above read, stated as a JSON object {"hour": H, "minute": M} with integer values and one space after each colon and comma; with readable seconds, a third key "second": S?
{"hour": 17, "minute": 49}
